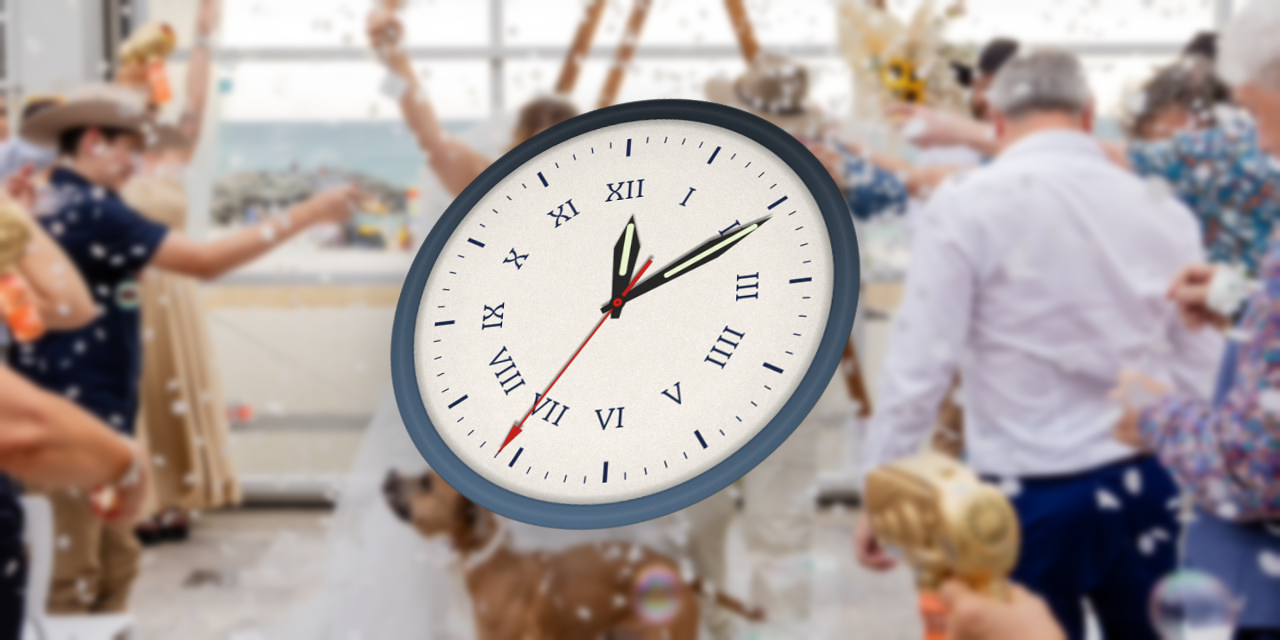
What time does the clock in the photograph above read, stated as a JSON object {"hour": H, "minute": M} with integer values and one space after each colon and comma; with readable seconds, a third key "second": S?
{"hour": 12, "minute": 10, "second": 36}
